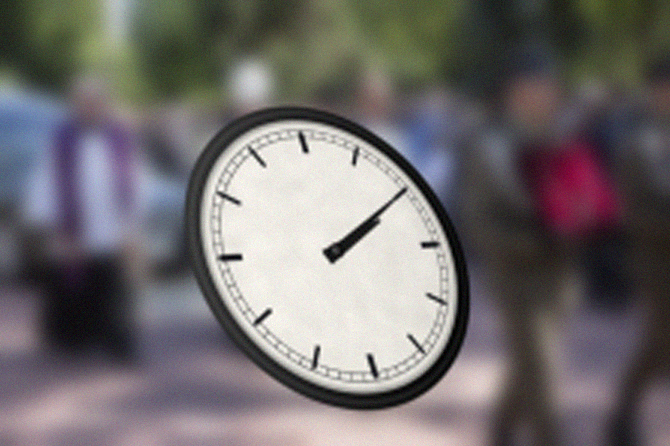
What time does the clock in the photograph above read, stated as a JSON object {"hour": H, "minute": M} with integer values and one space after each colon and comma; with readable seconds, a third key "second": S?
{"hour": 2, "minute": 10}
